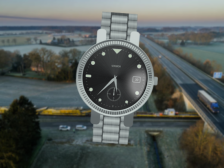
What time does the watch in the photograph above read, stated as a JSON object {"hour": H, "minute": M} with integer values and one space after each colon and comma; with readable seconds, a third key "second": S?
{"hour": 5, "minute": 37}
